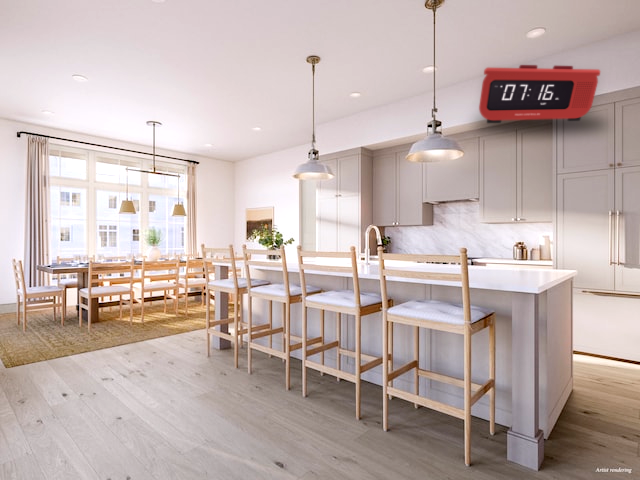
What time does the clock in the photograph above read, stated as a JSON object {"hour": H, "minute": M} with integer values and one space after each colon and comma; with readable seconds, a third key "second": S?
{"hour": 7, "minute": 16}
